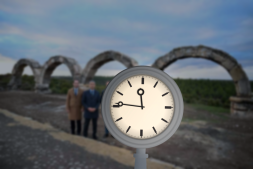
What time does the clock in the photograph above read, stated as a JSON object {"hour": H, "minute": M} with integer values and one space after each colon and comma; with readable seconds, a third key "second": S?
{"hour": 11, "minute": 46}
